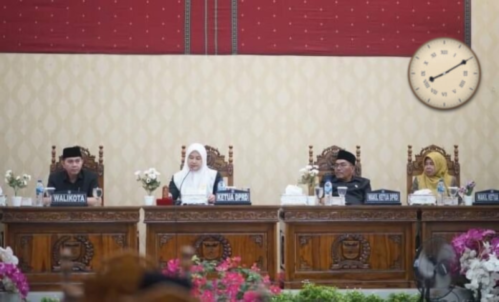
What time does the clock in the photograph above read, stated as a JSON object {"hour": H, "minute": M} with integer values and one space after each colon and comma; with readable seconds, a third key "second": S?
{"hour": 8, "minute": 10}
